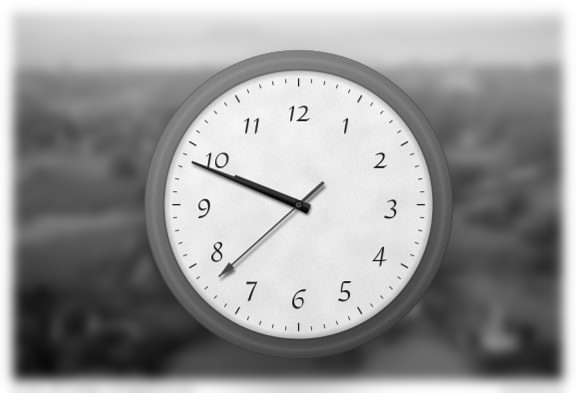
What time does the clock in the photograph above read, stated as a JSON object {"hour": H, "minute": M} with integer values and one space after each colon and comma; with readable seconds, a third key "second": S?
{"hour": 9, "minute": 48, "second": 38}
